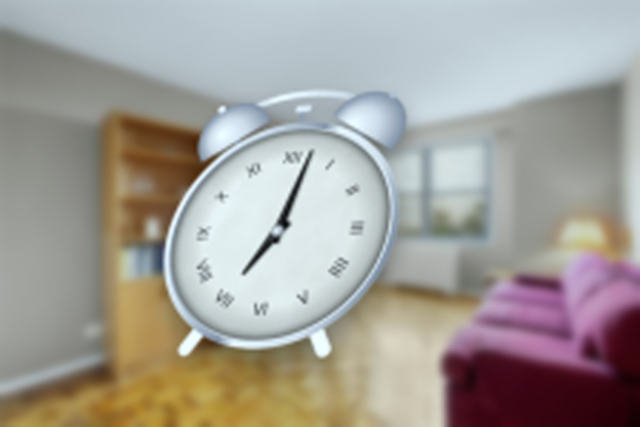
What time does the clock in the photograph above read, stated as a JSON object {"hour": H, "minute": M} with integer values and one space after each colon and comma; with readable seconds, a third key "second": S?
{"hour": 7, "minute": 2}
